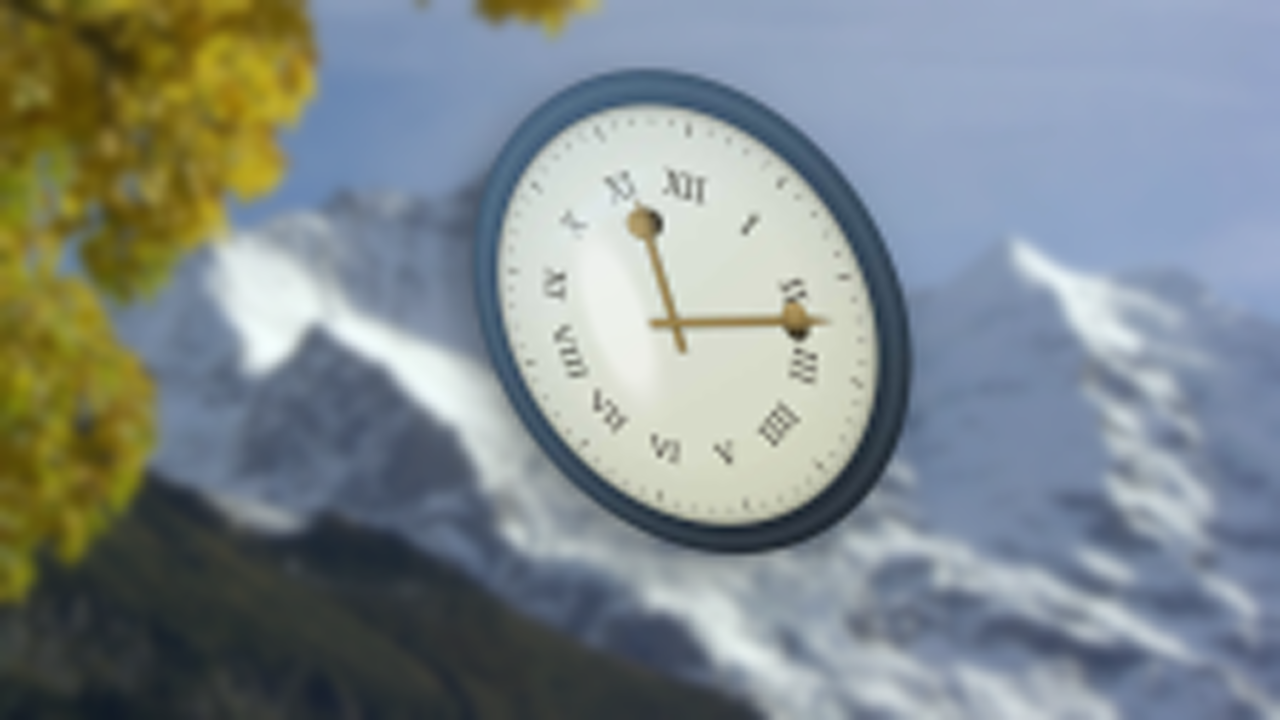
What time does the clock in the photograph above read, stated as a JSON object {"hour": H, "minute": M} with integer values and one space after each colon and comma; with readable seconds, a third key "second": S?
{"hour": 11, "minute": 12}
